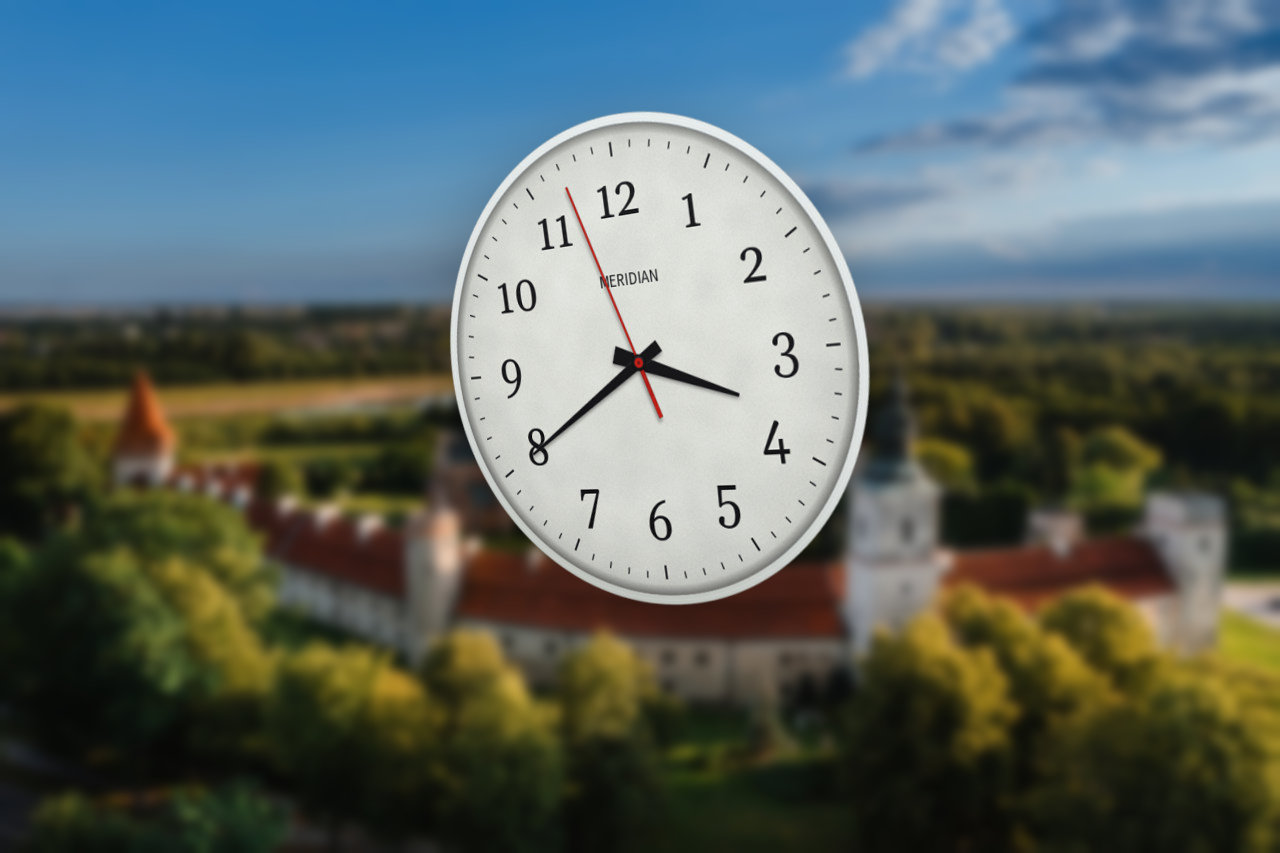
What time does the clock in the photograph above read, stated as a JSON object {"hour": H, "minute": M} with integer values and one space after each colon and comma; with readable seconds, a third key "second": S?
{"hour": 3, "minute": 39, "second": 57}
